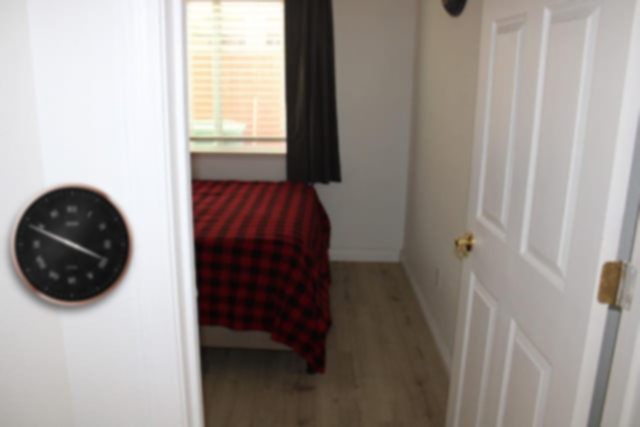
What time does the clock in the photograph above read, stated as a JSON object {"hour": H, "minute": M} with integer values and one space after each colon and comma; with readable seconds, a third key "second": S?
{"hour": 3, "minute": 49}
